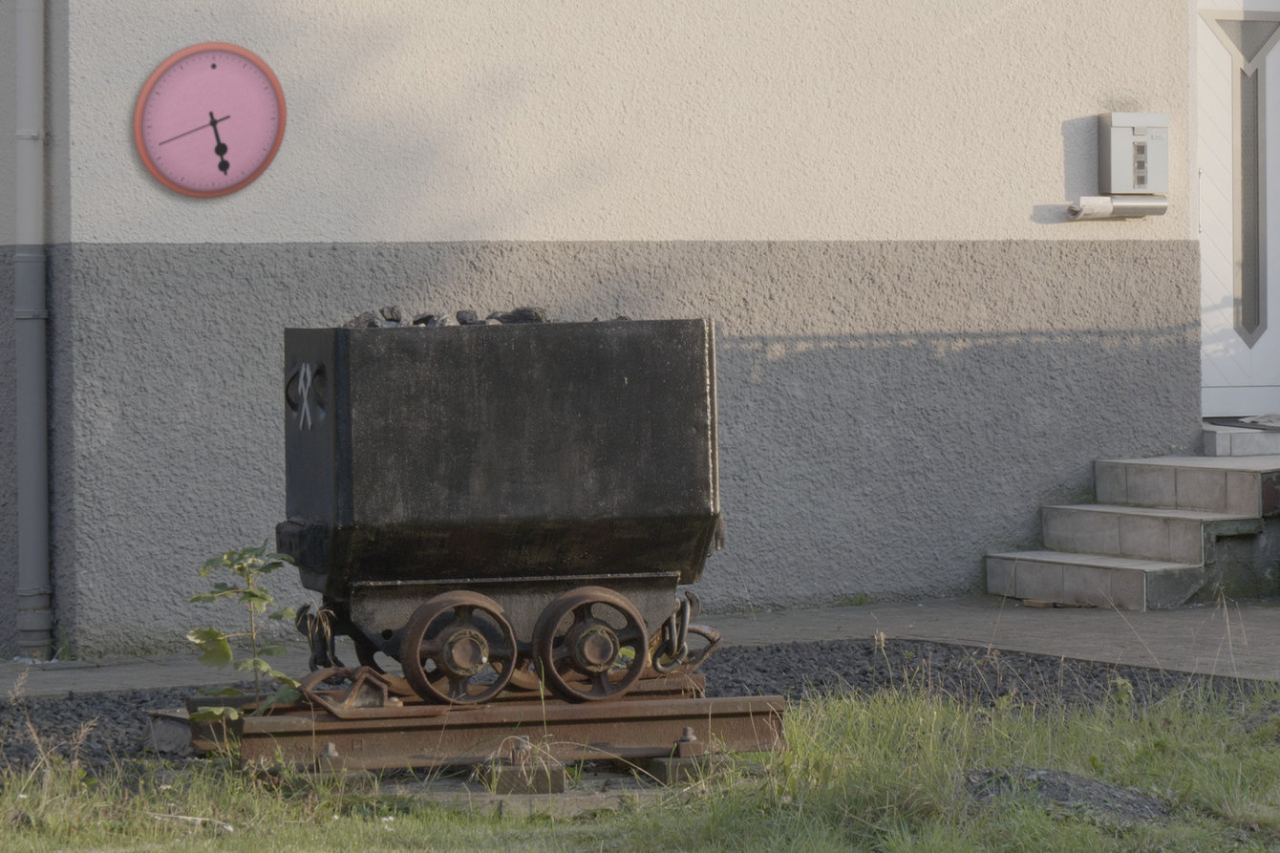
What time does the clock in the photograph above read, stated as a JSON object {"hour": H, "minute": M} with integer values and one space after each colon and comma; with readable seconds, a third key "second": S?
{"hour": 5, "minute": 27, "second": 42}
